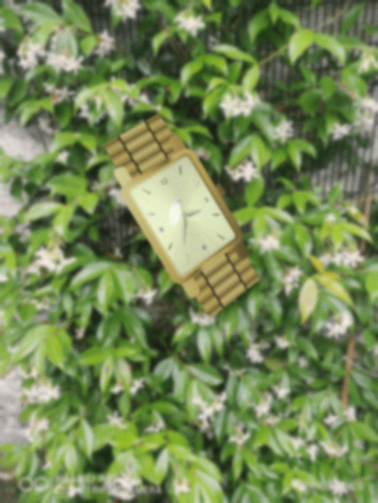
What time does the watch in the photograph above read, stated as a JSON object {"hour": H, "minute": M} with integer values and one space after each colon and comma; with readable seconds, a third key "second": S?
{"hour": 3, "minute": 36}
